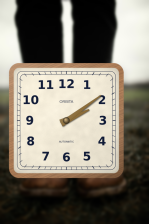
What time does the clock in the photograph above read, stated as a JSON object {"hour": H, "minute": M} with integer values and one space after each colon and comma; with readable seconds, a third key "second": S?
{"hour": 2, "minute": 9}
